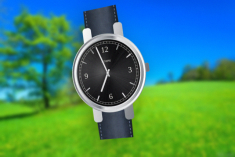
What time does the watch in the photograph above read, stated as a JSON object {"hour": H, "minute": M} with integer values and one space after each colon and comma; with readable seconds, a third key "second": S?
{"hour": 6, "minute": 57}
